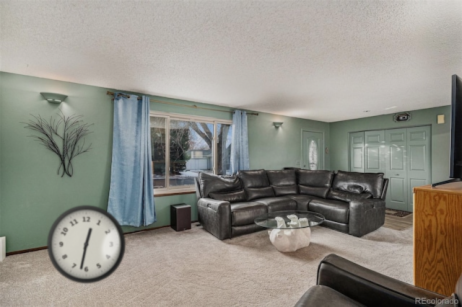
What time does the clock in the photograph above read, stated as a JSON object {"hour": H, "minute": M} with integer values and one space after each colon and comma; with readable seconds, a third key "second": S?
{"hour": 12, "minute": 32}
